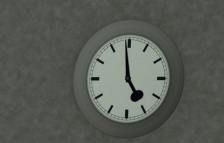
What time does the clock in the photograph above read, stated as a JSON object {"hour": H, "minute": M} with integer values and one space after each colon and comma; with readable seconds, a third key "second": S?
{"hour": 4, "minute": 59}
